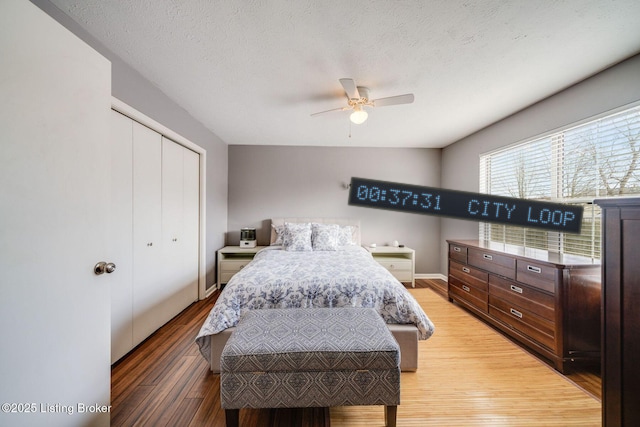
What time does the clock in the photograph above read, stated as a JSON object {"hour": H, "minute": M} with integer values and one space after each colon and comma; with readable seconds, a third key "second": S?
{"hour": 0, "minute": 37, "second": 31}
